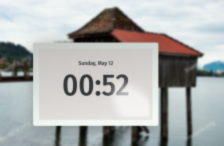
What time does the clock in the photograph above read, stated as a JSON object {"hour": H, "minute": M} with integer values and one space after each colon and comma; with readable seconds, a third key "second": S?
{"hour": 0, "minute": 52}
